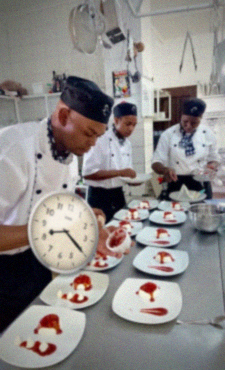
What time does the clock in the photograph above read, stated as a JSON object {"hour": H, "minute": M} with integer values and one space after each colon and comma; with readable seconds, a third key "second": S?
{"hour": 8, "minute": 20}
